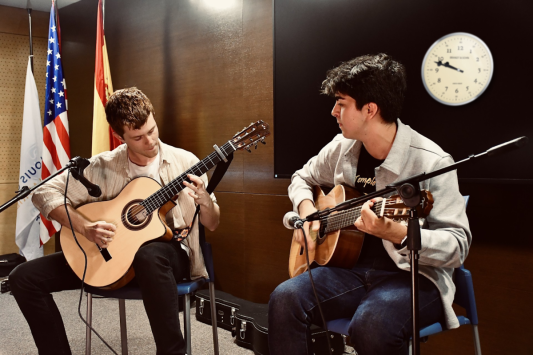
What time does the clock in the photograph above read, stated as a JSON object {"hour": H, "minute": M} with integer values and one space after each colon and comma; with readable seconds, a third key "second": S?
{"hour": 9, "minute": 48}
